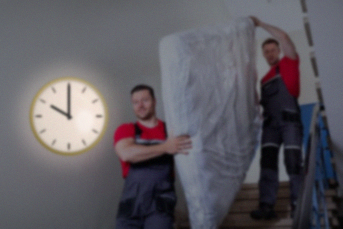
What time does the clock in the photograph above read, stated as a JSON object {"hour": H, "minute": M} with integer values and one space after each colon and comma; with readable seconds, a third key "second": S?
{"hour": 10, "minute": 0}
